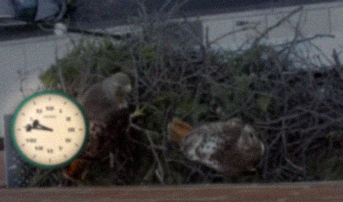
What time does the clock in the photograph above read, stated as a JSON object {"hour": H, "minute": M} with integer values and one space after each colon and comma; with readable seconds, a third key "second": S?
{"hour": 9, "minute": 46}
